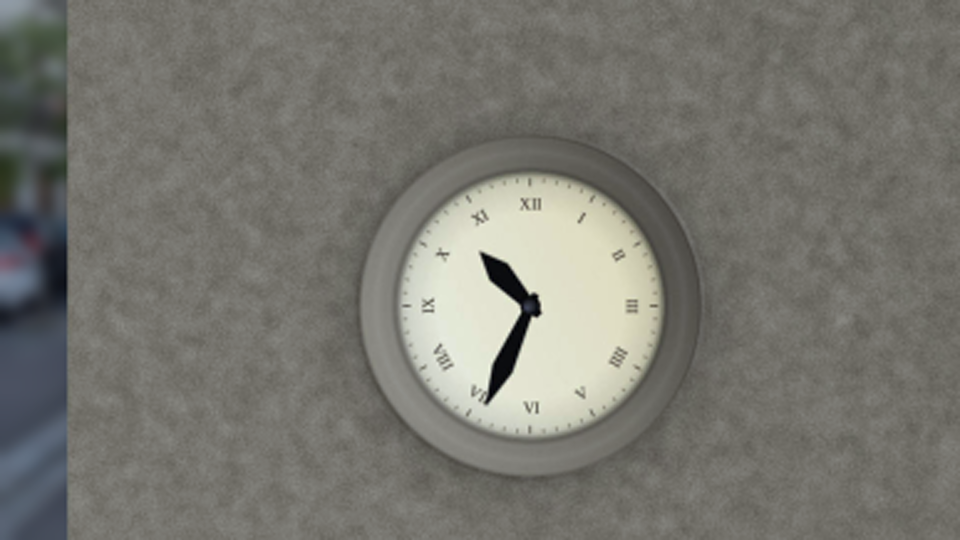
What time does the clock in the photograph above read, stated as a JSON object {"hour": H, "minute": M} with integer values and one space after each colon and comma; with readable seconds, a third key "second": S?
{"hour": 10, "minute": 34}
